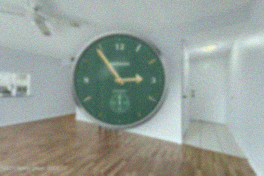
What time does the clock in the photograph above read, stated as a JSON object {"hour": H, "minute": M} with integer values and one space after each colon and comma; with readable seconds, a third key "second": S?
{"hour": 2, "minute": 54}
